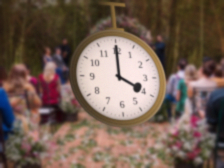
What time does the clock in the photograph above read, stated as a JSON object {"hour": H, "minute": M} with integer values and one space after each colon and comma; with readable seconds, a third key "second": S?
{"hour": 4, "minute": 0}
